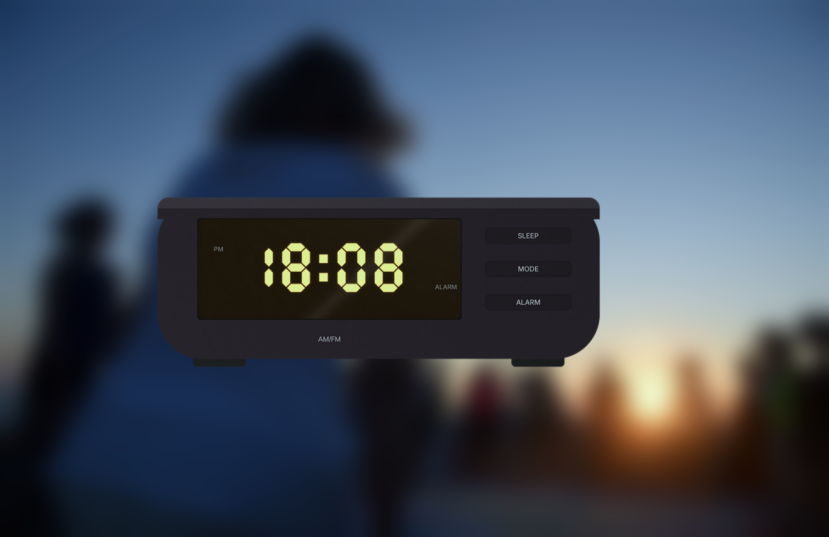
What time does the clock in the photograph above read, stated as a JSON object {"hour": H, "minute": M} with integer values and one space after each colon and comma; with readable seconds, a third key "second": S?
{"hour": 18, "minute": 8}
